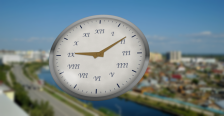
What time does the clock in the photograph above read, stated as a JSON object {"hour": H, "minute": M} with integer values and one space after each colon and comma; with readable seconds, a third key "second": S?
{"hour": 9, "minute": 9}
